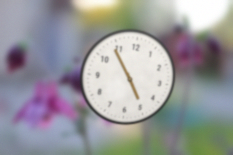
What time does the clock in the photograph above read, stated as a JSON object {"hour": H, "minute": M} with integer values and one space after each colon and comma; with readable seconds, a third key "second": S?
{"hour": 4, "minute": 54}
